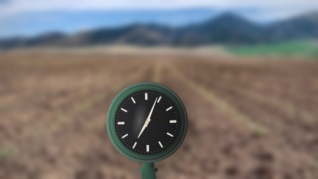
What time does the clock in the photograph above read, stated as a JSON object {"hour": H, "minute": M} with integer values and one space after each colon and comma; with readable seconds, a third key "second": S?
{"hour": 7, "minute": 4}
